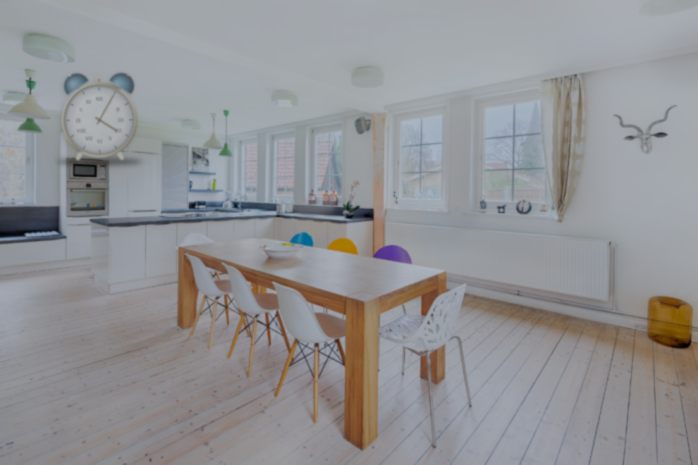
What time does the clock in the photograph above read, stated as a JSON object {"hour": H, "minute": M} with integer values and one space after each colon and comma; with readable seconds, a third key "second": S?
{"hour": 4, "minute": 5}
